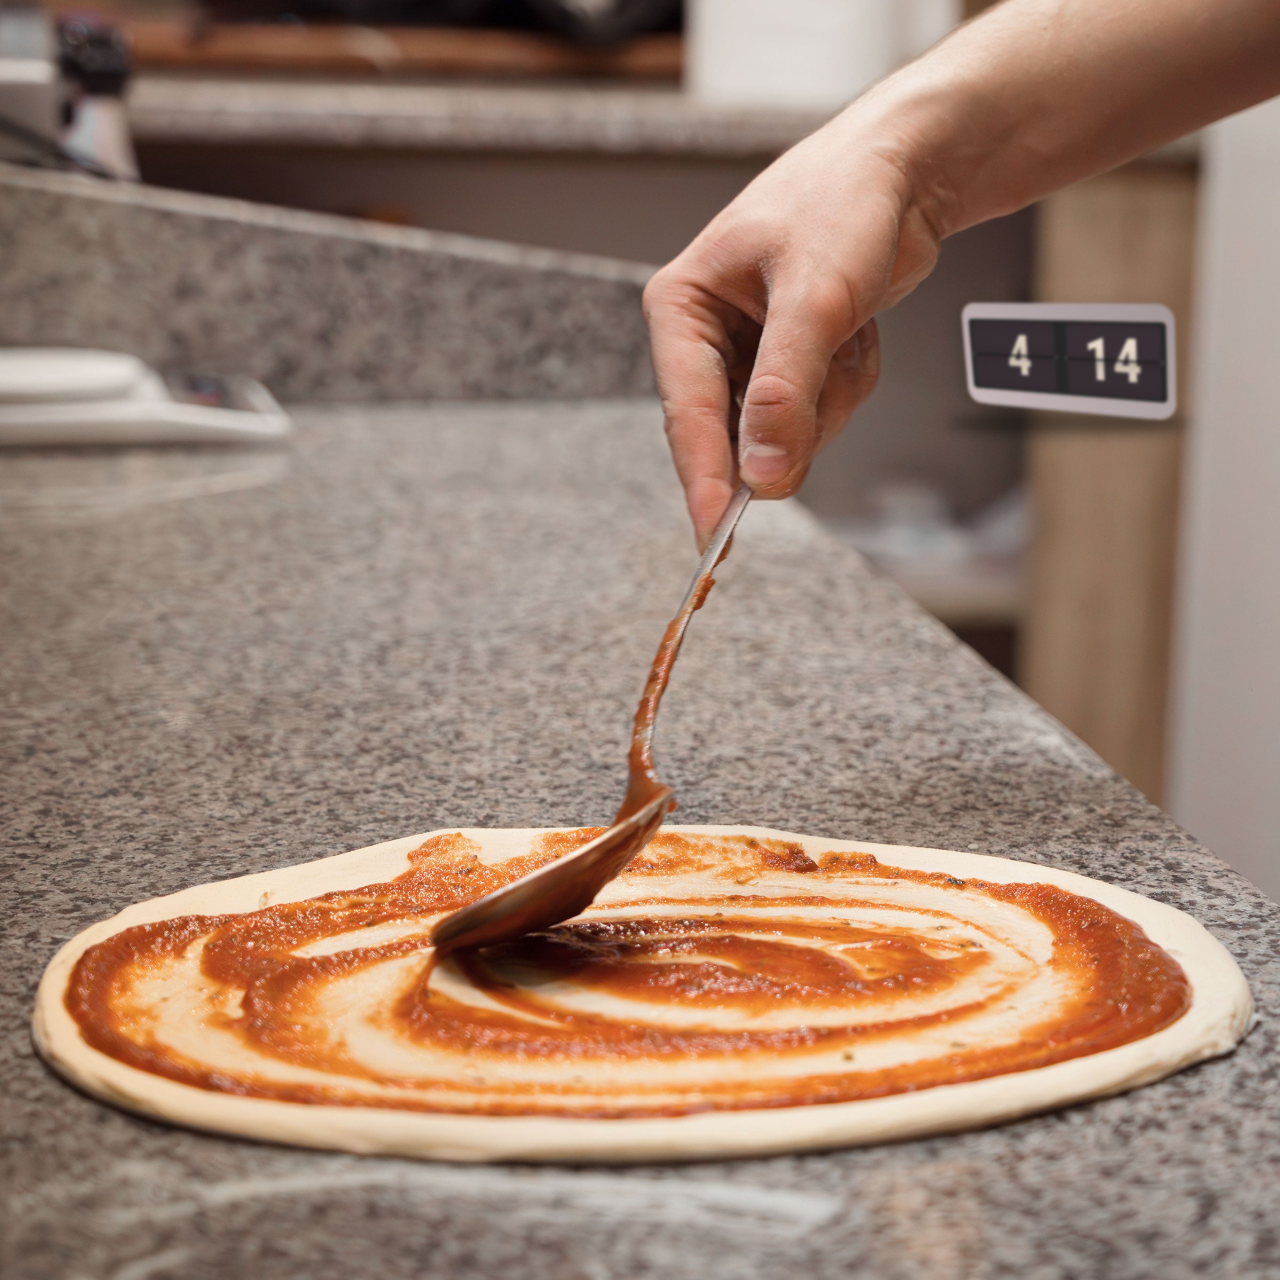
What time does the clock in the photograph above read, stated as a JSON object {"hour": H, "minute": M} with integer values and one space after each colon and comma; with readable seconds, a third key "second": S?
{"hour": 4, "minute": 14}
